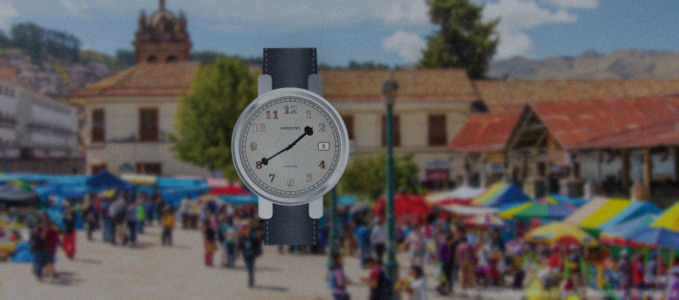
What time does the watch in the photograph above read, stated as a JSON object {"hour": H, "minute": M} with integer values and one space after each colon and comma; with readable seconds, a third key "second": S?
{"hour": 1, "minute": 40}
